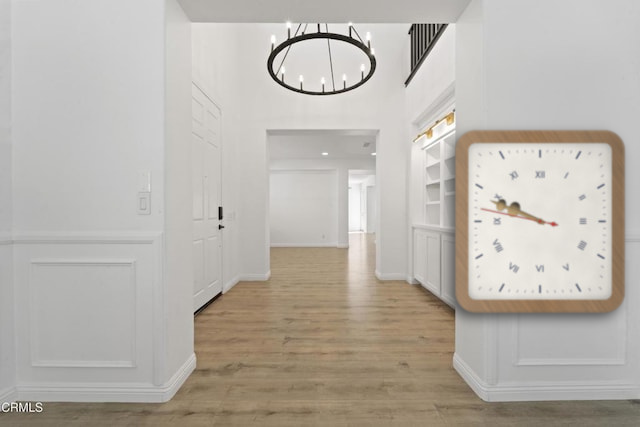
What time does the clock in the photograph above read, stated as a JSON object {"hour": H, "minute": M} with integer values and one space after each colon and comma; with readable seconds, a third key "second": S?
{"hour": 9, "minute": 48, "second": 47}
